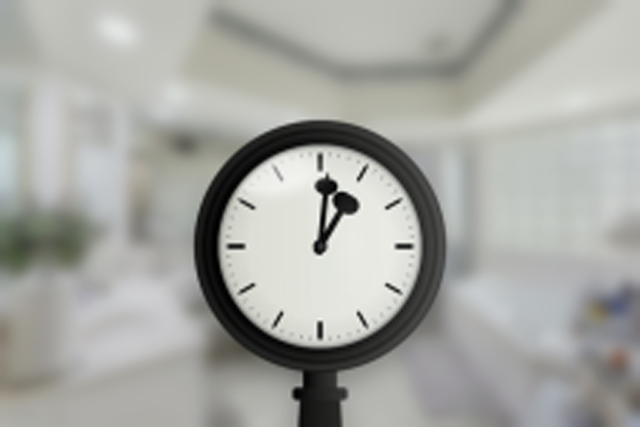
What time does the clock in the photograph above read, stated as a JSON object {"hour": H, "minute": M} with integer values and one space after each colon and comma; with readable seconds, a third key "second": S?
{"hour": 1, "minute": 1}
